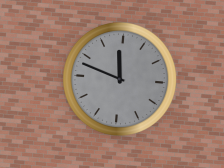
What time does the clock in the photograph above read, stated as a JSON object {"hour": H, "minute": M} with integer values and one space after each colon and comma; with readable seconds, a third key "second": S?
{"hour": 11, "minute": 48}
